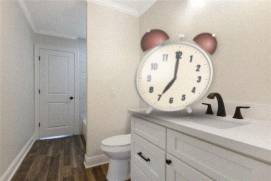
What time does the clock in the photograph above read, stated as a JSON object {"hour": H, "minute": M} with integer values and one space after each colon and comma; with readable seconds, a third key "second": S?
{"hour": 7, "minute": 0}
